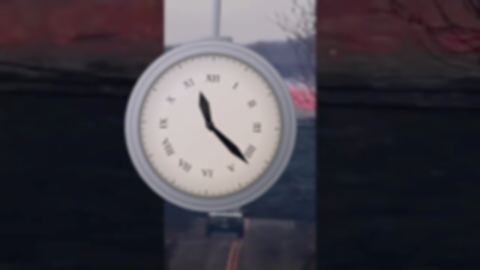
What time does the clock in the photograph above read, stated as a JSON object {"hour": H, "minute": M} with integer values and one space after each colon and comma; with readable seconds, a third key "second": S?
{"hour": 11, "minute": 22}
